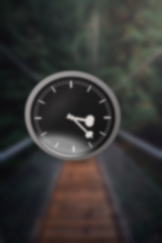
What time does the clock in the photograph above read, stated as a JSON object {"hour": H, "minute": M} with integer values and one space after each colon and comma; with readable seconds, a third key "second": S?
{"hour": 3, "minute": 23}
